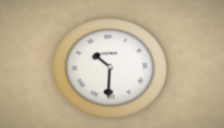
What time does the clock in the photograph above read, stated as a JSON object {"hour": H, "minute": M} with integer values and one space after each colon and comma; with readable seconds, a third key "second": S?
{"hour": 10, "minute": 31}
